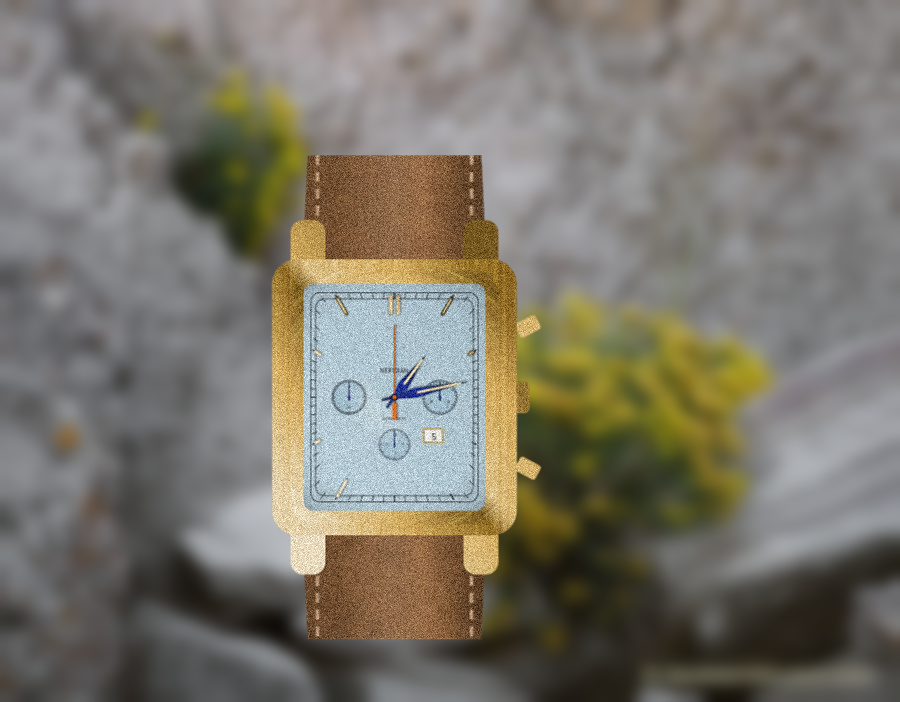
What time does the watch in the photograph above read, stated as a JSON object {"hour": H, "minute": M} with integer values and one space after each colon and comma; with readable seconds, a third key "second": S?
{"hour": 1, "minute": 13}
